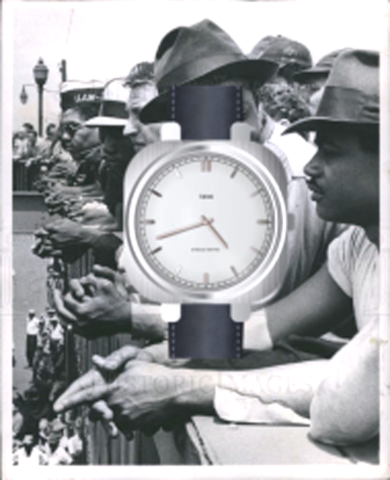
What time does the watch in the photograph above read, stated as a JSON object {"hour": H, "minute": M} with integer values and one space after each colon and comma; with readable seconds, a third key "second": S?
{"hour": 4, "minute": 42}
